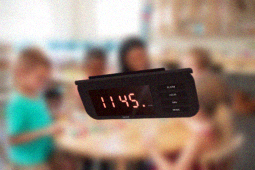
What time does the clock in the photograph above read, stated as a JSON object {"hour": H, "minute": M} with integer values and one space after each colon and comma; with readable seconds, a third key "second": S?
{"hour": 11, "minute": 45}
